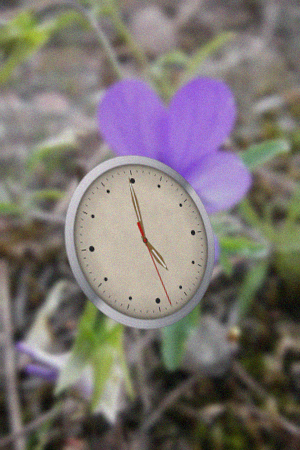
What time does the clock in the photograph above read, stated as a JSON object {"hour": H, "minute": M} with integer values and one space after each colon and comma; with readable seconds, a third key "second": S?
{"hour": 4, "minute": 59, "second": 28}
